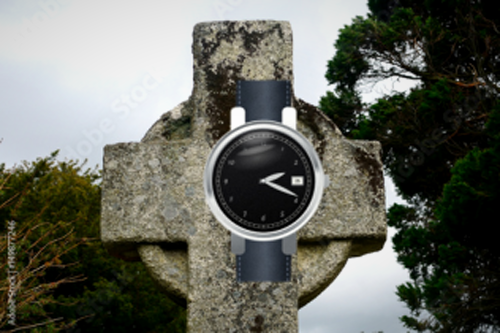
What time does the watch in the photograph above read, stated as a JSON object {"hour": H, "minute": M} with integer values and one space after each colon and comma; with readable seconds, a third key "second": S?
{"hour": 2, "minute": 19}
